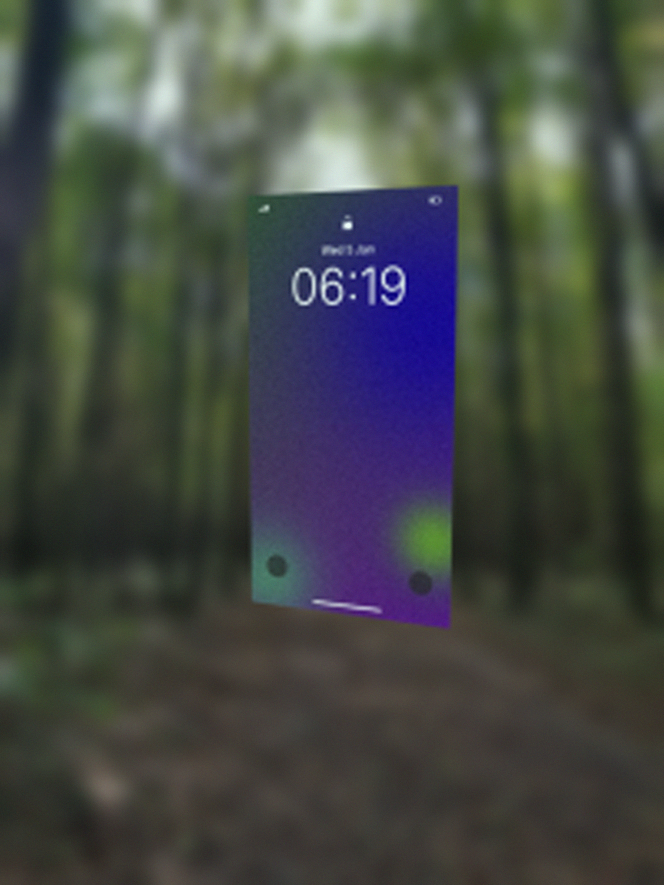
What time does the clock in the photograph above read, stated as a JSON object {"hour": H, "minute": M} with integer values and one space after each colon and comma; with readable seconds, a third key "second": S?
{"hour": 6, "minute": 19}
